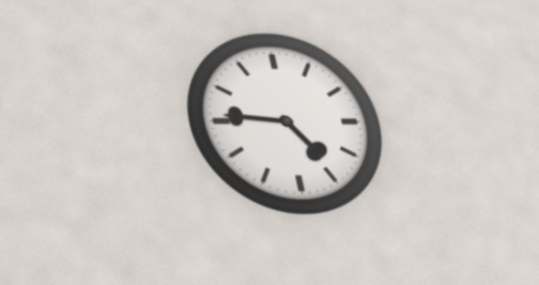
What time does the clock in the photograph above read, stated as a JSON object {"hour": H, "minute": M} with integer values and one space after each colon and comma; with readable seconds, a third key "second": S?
{"hour": 4, "minute": 46}
